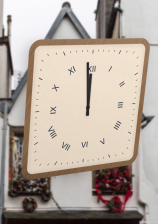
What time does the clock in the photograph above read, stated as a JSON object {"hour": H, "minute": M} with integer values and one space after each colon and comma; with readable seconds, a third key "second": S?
{"hour": 11, "minute": 59}
